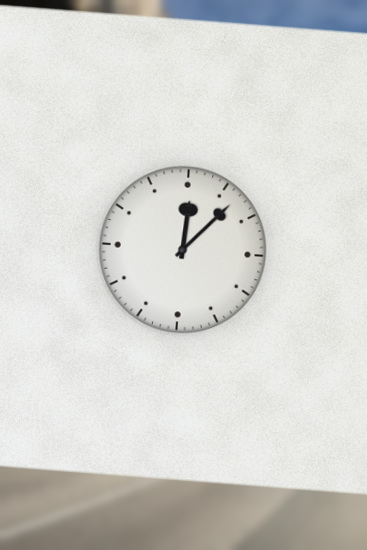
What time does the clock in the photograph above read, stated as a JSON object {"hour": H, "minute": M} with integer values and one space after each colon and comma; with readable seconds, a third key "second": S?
{"hour": 12, "minute": 7}
